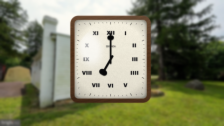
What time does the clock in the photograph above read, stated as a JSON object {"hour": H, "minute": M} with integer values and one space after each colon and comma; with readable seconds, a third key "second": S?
{"hour": 7, "minute": 0}
